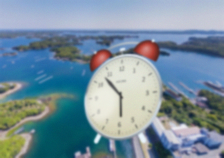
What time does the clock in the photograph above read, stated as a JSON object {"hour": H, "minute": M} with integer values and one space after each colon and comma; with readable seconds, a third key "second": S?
{"hour": 5, "minute": 53}
